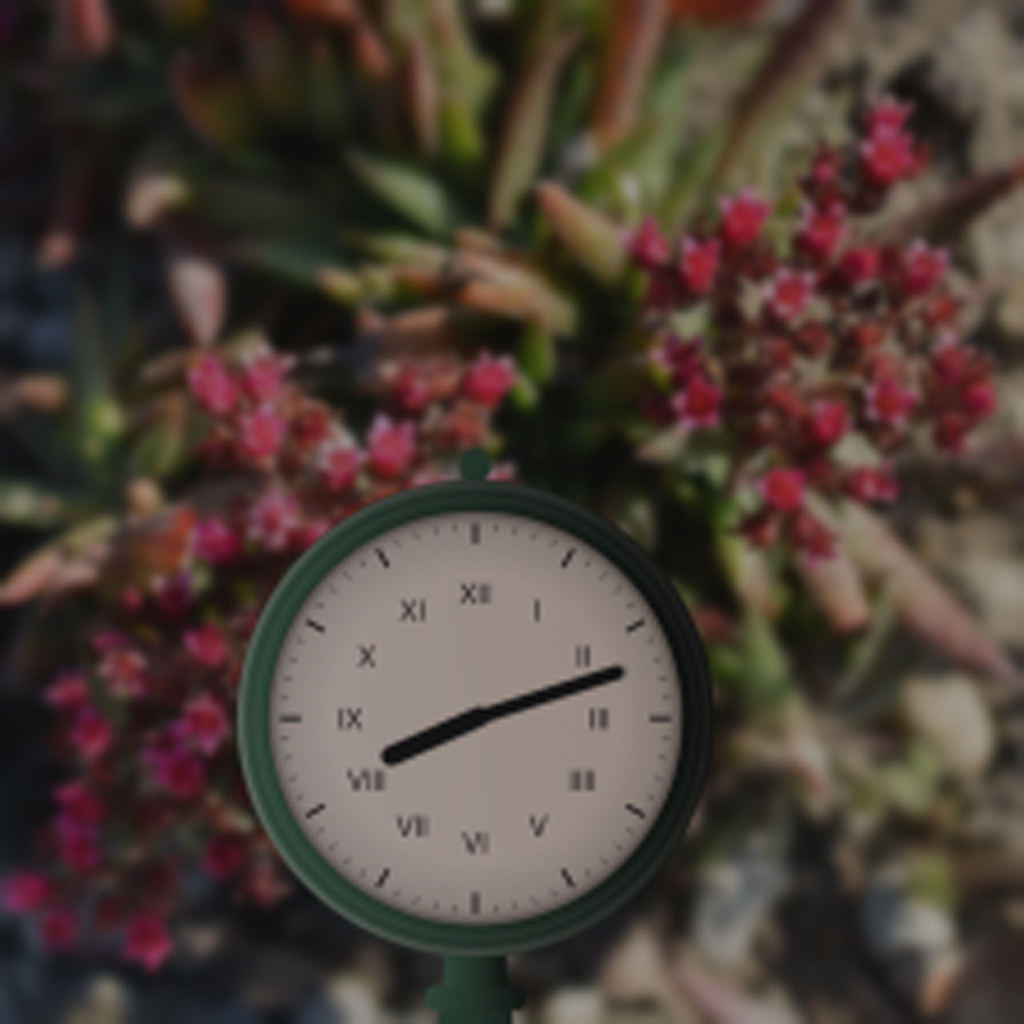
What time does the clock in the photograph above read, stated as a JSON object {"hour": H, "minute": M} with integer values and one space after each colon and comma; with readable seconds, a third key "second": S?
{"hour": 8, "minute": 12}
